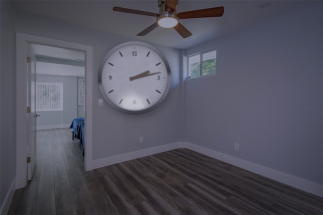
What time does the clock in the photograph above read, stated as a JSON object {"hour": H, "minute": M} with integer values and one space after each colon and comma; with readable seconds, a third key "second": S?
{"hour": 2, "minute": 13}
